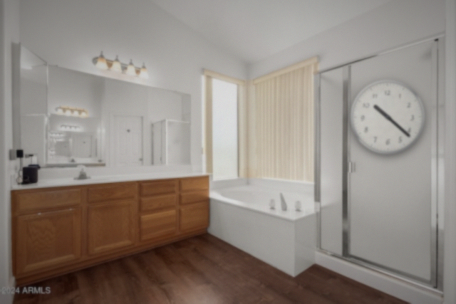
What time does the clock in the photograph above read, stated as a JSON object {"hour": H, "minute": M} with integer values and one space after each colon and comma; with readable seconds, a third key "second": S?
{"hour": 10, "minute": 22}
